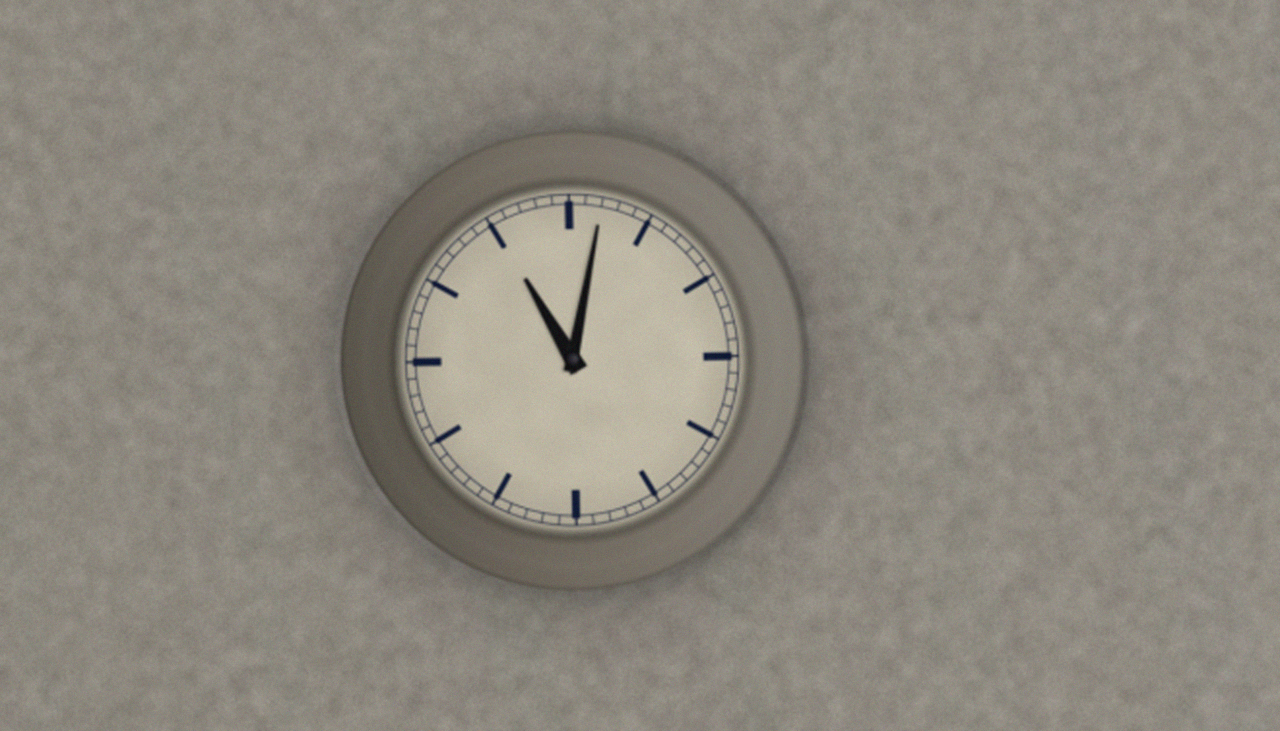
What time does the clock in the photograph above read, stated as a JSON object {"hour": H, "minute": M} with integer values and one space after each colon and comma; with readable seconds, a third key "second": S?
{"hour": 11, "minute": 2}
